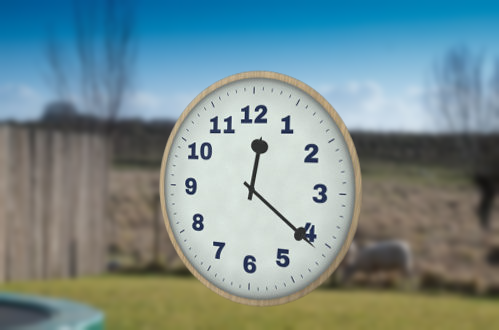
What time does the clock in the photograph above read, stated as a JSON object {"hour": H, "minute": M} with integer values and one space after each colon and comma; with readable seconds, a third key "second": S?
{"hour": 12, "minute": 21}
